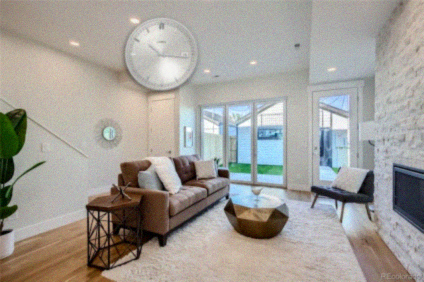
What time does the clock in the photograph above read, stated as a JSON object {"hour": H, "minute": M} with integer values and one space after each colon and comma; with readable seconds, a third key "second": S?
{"hour": 10, "minute": 16}
